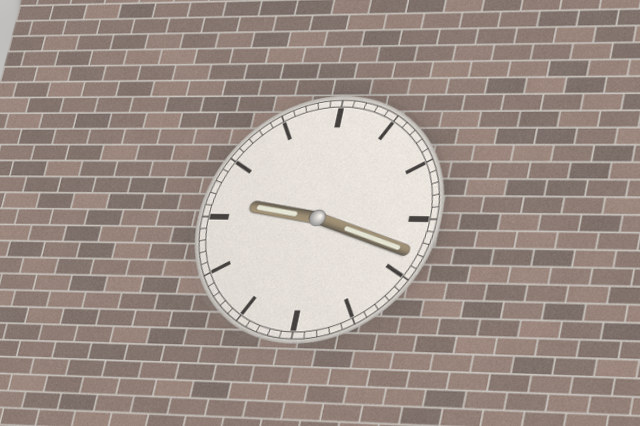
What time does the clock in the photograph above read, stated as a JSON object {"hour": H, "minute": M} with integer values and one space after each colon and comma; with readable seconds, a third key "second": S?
{"hour": 9, "minute": 18}
